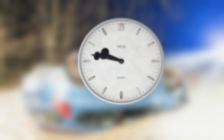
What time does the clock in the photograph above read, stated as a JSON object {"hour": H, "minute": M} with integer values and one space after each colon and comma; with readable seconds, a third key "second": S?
{"hour": 9, "minute": 47}
